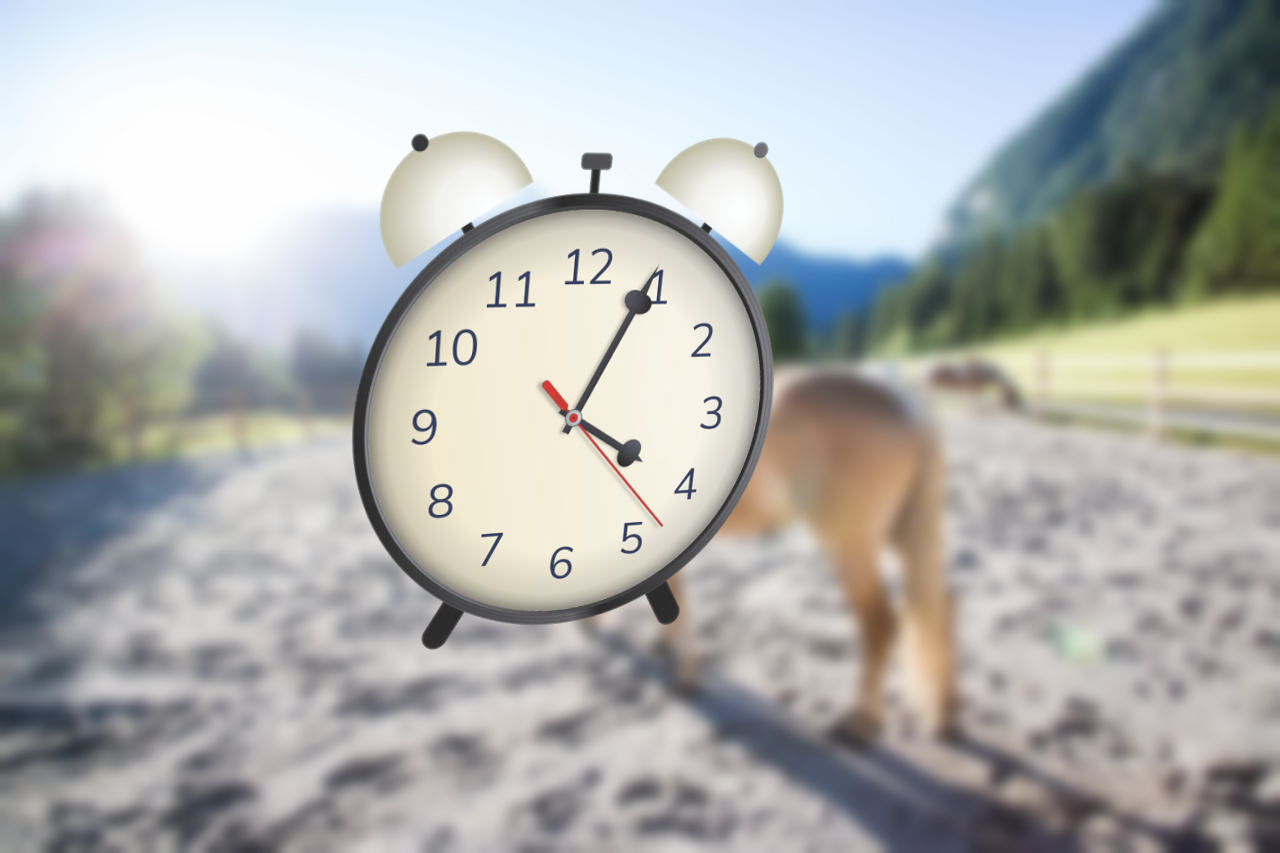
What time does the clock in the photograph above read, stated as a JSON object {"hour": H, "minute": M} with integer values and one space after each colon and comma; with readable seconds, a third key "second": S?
{"hour": 4, "minute": 4, "second": 23}
